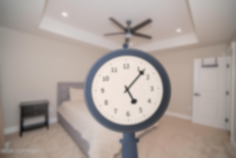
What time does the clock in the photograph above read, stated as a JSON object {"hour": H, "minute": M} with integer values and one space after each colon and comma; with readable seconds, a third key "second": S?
{"hour": 5, "minute": 7}
